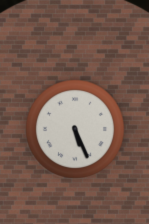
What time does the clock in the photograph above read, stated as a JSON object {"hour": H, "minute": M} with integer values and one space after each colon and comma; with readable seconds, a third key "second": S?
{"hour": 5, "minute": 26}
